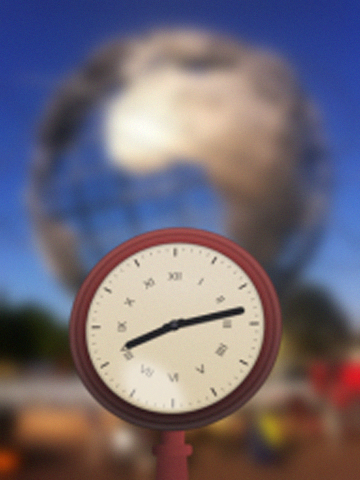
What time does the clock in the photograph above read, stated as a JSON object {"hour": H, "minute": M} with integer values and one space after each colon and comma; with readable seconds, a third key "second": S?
{"hour": 8, "minute": 13}
